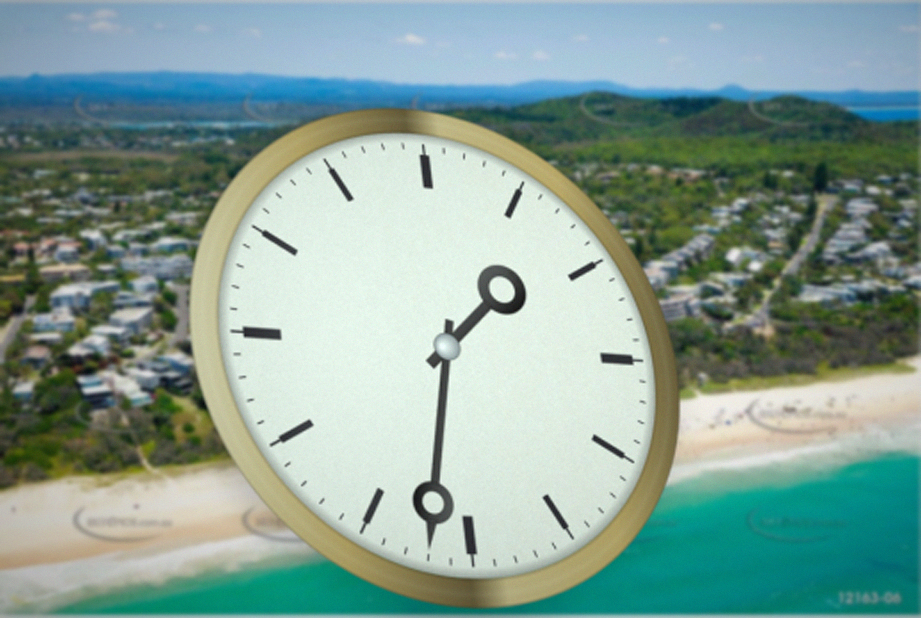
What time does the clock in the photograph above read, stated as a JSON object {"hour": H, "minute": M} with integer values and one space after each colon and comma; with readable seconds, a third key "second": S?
{"hour": 1, "minute": 32}
